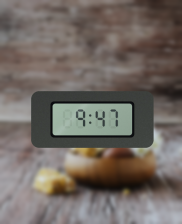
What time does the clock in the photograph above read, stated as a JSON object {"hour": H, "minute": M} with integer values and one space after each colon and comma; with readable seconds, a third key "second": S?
{"hour": 9, "minute": 47}
